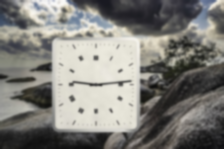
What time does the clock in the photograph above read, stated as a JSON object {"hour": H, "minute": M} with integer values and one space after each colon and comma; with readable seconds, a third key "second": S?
{"hour": 9, "minute": 14}
